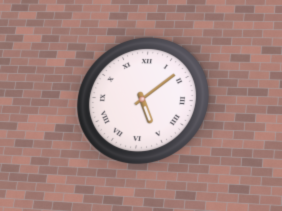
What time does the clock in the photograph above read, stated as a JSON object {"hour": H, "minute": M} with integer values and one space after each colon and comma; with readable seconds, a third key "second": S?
{"hour": 5, "minute": 8}
